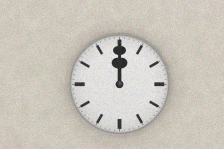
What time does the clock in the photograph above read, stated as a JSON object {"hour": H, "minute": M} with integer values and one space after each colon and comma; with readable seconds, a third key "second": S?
{"hour": 12, "minute": 0}
